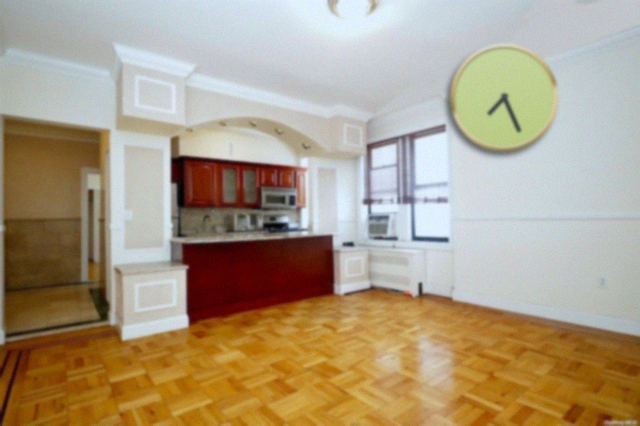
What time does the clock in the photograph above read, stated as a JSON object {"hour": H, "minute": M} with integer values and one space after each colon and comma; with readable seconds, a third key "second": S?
{"hour": 7, "minute": 26}
